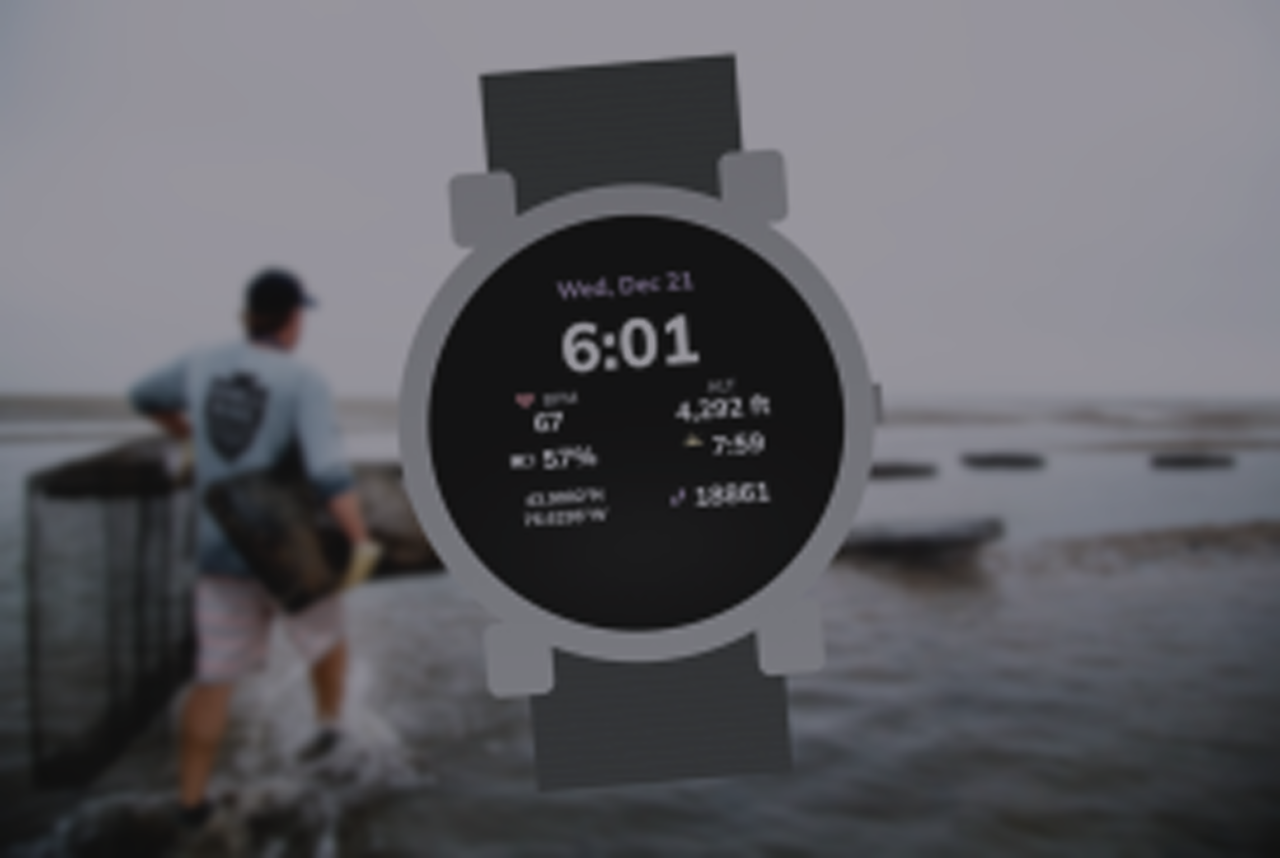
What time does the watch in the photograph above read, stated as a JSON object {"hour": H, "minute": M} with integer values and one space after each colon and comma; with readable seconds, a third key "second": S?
{"hour": 6, "minute": 1}
